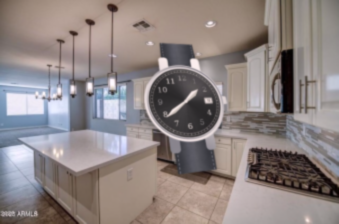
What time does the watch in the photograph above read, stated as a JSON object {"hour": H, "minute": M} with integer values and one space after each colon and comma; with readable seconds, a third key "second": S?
{"hour": 1, "minute": 39}
